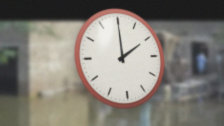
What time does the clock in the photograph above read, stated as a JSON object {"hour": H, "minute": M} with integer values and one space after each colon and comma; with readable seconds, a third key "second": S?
{"hour": 2, "minute": 0}
